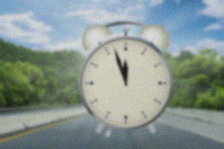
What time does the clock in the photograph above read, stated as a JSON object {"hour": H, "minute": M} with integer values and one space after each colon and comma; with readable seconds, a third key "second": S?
{"hour": 11, "minute": 57}
